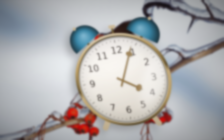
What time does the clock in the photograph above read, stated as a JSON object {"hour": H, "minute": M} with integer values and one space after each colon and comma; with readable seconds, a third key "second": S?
{"hour": 4, "minute": 4}
